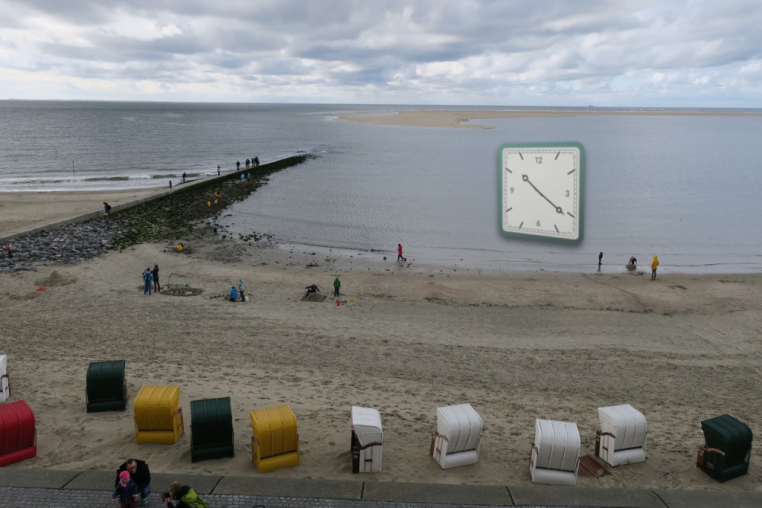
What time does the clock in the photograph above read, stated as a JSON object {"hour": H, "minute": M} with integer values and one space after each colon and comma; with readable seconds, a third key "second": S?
{"hour": 10, "minute": 21}
